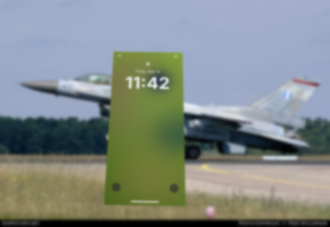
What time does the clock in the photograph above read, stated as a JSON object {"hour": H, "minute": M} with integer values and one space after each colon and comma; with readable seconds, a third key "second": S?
{"hour": 11, "minute": 42}
